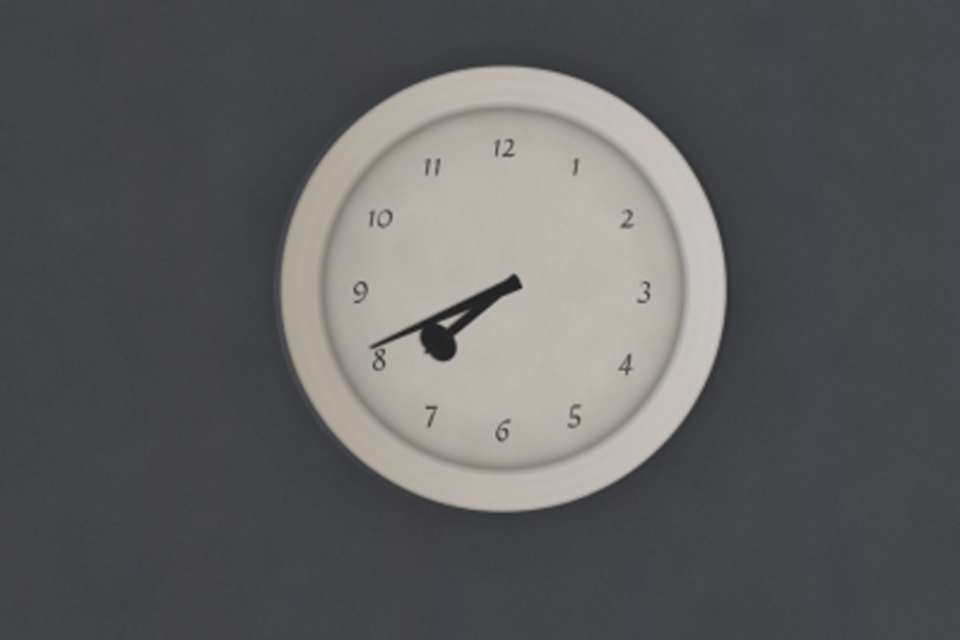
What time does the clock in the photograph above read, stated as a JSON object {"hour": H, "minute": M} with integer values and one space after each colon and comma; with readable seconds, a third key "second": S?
{"hour": 7, "minute": 41}
